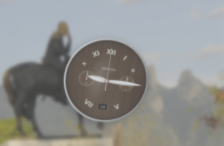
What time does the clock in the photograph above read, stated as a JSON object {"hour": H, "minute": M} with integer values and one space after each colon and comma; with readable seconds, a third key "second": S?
{"hour": 9, "minute": 15}
